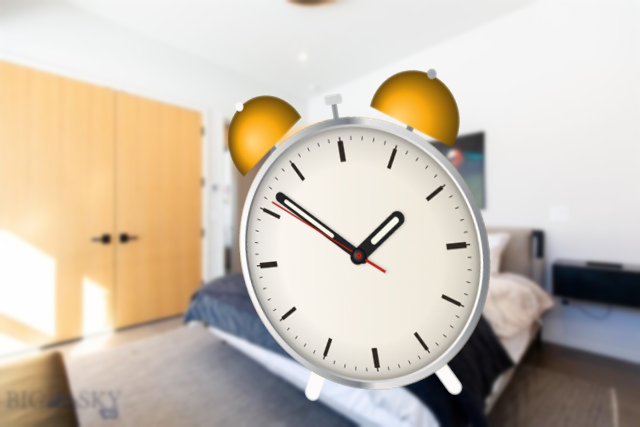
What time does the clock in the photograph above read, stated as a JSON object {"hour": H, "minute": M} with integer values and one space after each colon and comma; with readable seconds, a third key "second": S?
{"hour": 1, "minute": 51, "second": 51}
